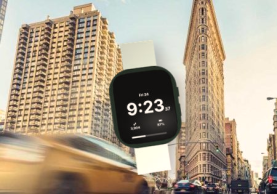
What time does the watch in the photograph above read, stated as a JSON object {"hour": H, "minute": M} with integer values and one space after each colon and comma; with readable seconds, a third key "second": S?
{"hour": 9, "minute": 23}
